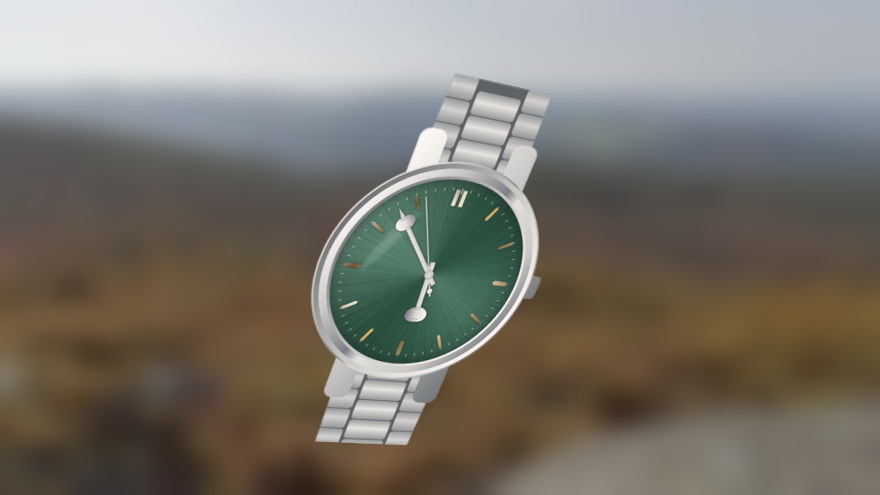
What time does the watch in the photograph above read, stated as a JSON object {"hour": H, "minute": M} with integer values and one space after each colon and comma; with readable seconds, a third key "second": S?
{"hour": 5, "minute": 52, "second": 56}
